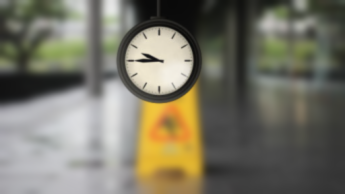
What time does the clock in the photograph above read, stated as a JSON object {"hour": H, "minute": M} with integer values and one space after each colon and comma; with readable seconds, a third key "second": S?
{"hour": 9, "minute": 45}
